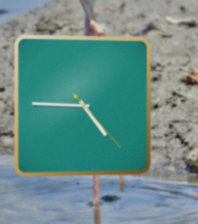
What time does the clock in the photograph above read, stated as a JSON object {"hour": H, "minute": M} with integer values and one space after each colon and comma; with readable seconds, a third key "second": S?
{"hour": 4, "minute": 45, "second": 23}
